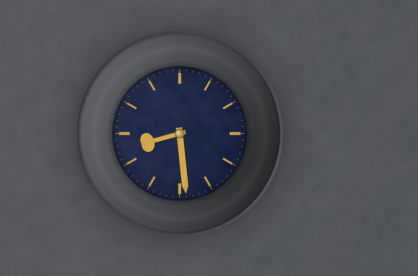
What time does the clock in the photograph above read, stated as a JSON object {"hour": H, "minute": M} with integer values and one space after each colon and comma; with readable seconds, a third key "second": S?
{"hour": 8, "minute": 29}
